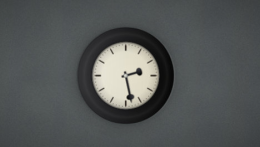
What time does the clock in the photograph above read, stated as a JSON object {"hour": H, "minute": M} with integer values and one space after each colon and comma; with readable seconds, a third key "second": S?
{"hour": 2, "minute": 28}
